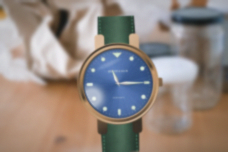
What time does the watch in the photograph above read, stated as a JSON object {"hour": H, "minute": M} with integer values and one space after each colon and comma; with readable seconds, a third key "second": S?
{"hour": 11, "minute": 15}
